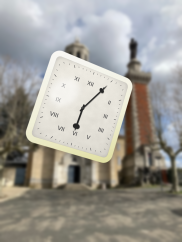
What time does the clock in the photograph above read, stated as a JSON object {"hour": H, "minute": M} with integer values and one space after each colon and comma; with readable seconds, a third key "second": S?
{"hour": 6, "minute": 5}
